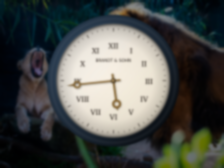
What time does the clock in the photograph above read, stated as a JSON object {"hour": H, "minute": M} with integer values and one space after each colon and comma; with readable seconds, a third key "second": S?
{"hour": 5, "minute": 44}
